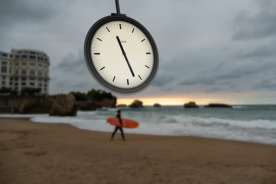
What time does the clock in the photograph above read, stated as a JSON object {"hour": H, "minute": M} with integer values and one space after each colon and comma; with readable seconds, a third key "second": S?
{"hour": 11, "minute": 27}
